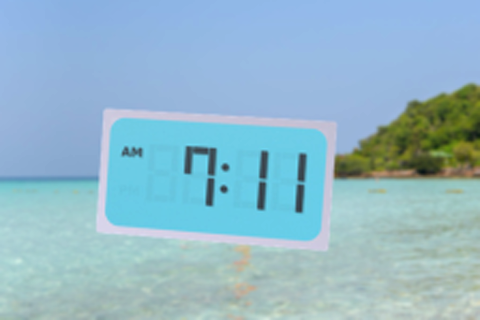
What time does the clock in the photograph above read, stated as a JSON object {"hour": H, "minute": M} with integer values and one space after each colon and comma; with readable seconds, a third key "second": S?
{"hour": 7, "minute": 11}
